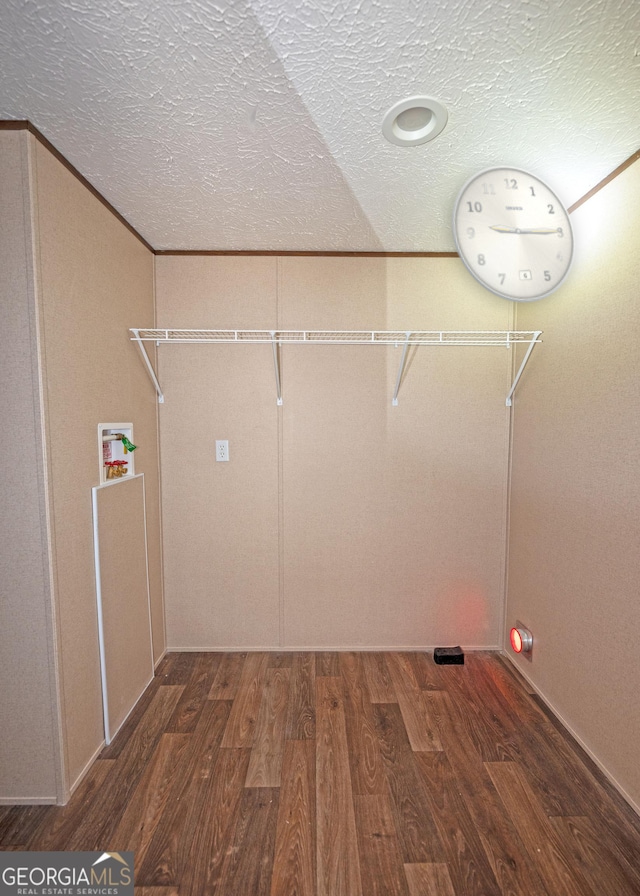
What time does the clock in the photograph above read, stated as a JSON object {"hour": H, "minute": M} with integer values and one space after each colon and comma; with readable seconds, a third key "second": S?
{"hour": 9, "minute": 15}
